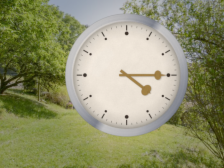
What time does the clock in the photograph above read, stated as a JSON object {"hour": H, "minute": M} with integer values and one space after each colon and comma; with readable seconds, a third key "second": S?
{"hour": 4, "minute": 15}
